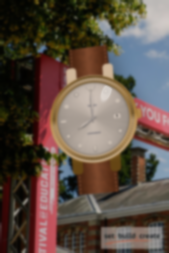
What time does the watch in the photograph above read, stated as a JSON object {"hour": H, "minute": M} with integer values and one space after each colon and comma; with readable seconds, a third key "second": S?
{"hour": 8, "minute": 0}
